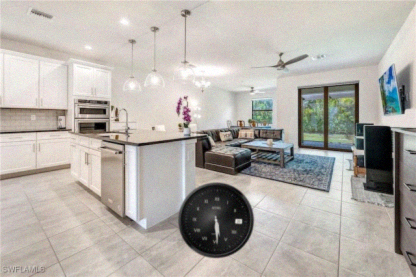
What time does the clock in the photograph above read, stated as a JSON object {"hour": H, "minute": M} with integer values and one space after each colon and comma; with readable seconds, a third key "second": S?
{"hour": 5, "minute": 29}
